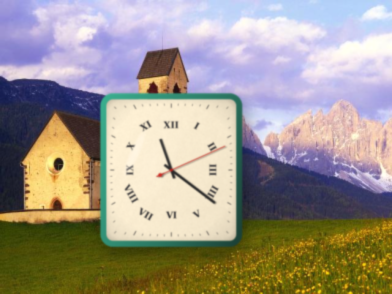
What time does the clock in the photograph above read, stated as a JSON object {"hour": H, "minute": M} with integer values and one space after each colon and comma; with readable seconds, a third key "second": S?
{"hour": 11, "minute": 21, "second": 11}
